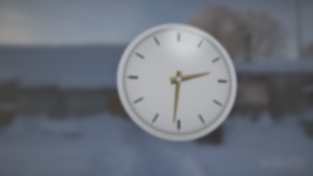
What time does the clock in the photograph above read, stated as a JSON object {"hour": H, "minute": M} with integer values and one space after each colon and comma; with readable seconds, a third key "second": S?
{"hour": 2, "minute": 31}
